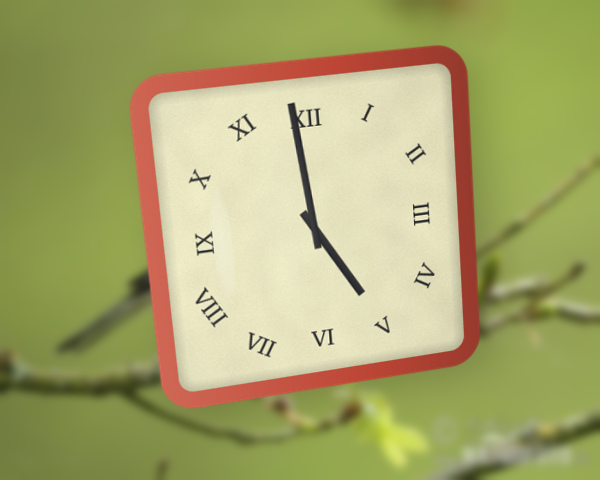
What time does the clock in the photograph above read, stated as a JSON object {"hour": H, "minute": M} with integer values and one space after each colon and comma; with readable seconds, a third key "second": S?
{"hour": 4, "minute": 59}
